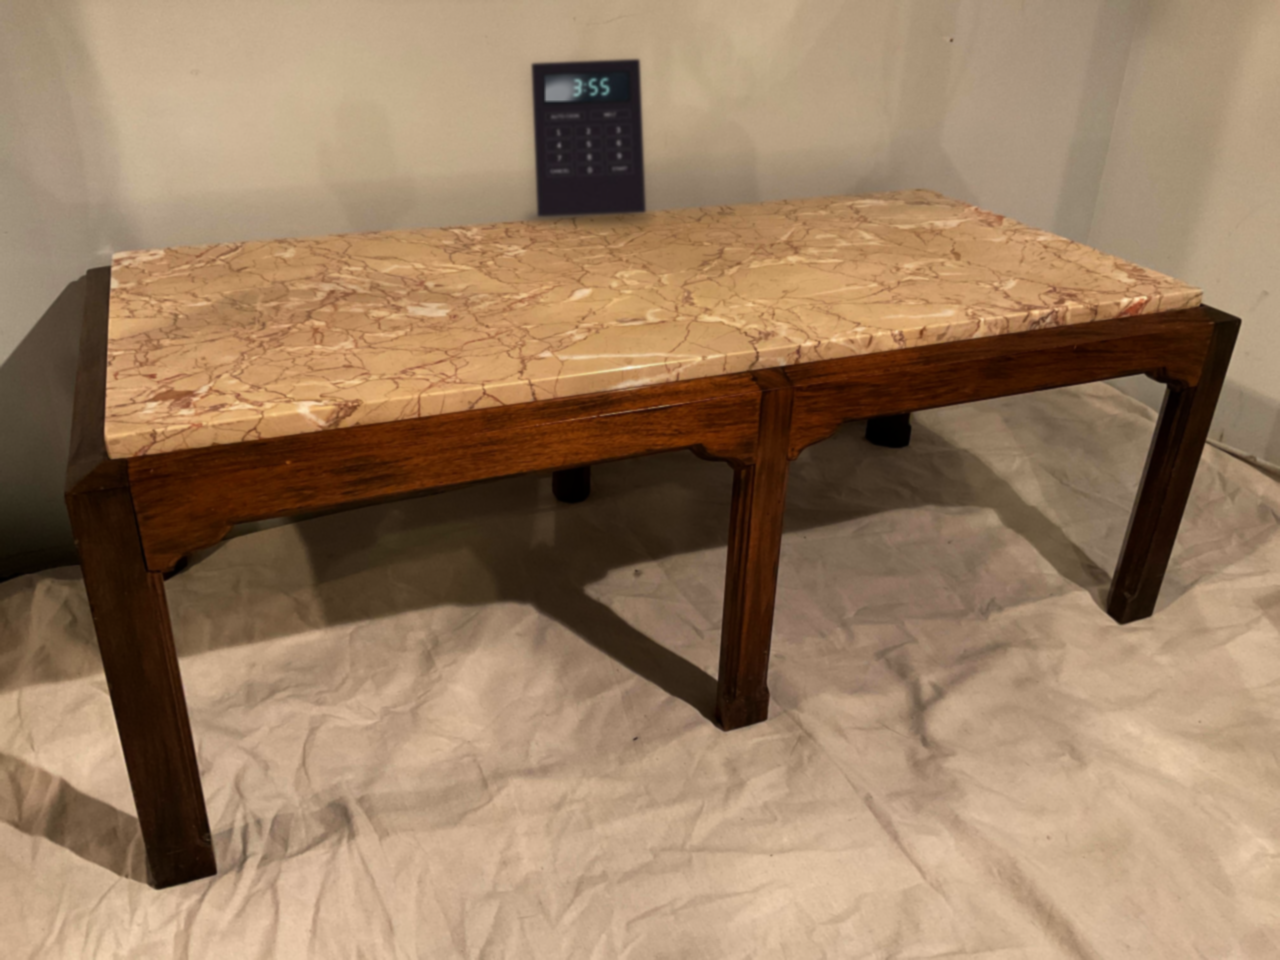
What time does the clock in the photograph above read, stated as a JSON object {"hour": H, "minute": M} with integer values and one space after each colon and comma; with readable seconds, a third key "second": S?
{"hour": 3, "minute": 55}
